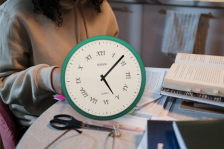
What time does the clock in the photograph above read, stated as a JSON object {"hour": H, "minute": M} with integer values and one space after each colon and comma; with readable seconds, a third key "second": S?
{"hour": 5, "minute": 8}
